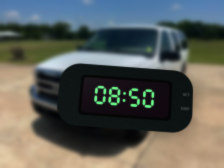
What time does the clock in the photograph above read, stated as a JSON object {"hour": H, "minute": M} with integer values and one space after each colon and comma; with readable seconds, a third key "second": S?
{"hour": 8, "minute": 50}
